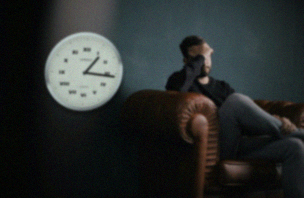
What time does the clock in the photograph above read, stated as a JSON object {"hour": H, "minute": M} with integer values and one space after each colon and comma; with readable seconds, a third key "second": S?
{"hour": 1, "minute": 16}
